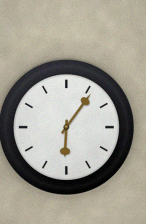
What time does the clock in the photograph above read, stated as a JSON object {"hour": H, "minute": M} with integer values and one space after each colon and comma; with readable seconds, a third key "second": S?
{"hour": 6, "minute": 6}
